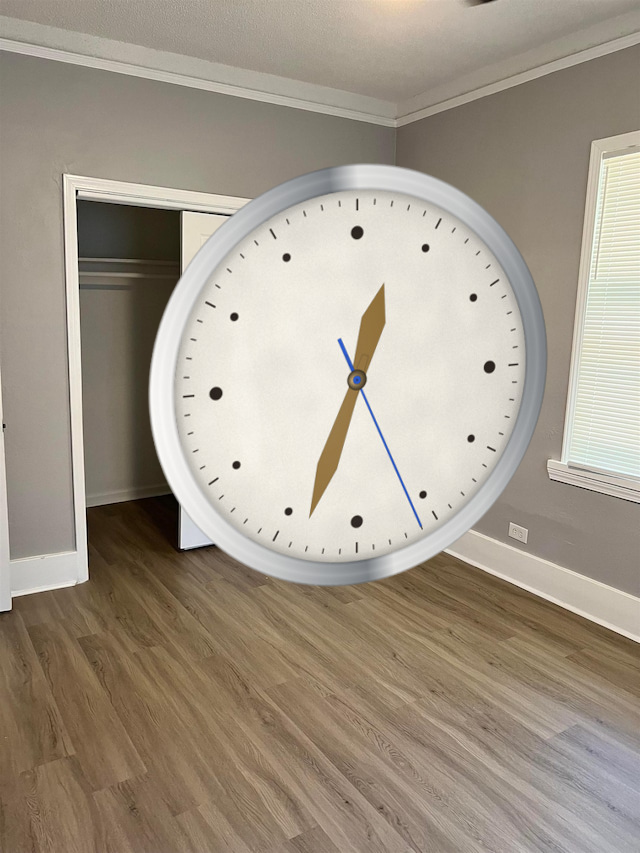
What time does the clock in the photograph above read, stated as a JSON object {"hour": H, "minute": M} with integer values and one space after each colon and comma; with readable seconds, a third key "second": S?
{"hour": 12, "minute": 33, "second": 26}
